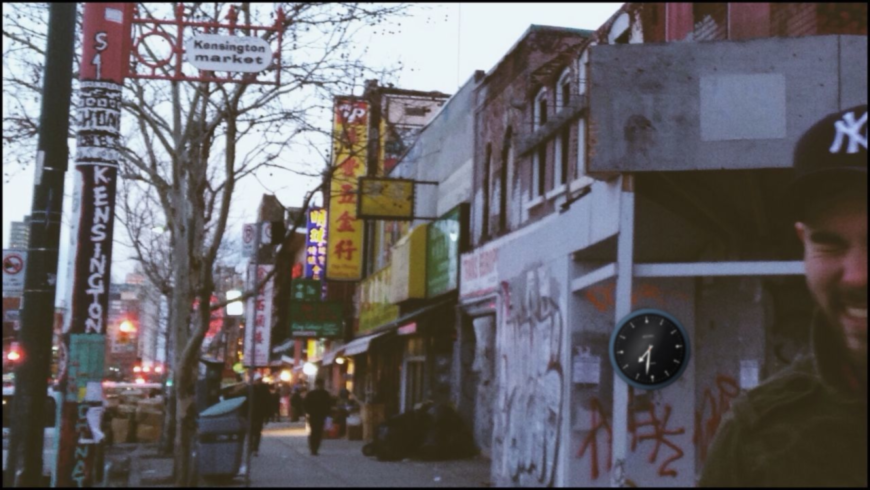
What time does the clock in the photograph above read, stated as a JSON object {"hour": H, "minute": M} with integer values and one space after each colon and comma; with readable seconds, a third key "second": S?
{"hour": 7, "minute": 32}
